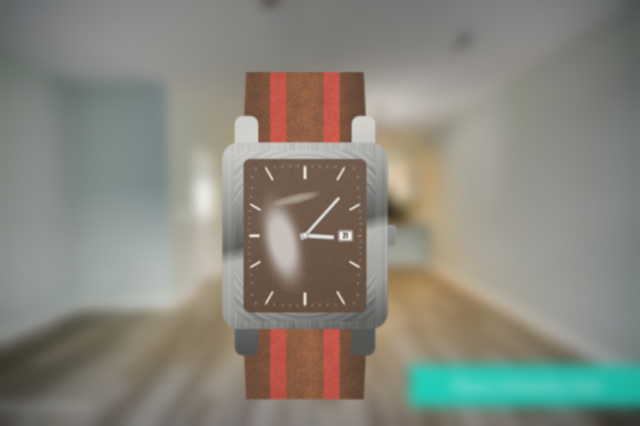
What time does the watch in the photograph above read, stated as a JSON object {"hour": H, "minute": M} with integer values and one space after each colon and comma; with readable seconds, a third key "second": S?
{"hour": 3, "minute": 7}
